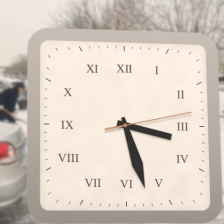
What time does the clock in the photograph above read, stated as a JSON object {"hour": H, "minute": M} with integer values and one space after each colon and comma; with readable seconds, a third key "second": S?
{"hour": 3, "minute": 27, "second": 13}
